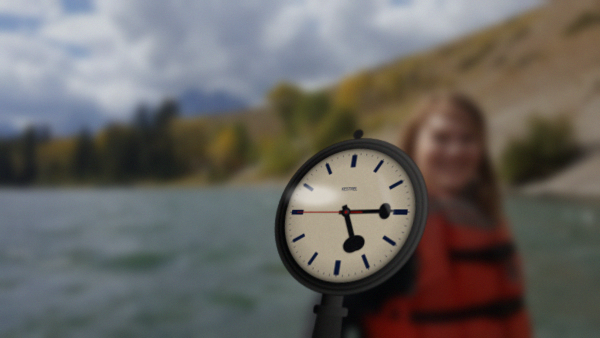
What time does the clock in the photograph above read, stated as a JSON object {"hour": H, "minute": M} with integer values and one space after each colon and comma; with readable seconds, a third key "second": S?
{"hour": 5, "minute": 14, "second": 45}
